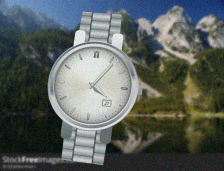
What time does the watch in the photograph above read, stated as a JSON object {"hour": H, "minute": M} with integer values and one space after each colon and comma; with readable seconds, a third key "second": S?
{"hour": 4, "minute": 6}
